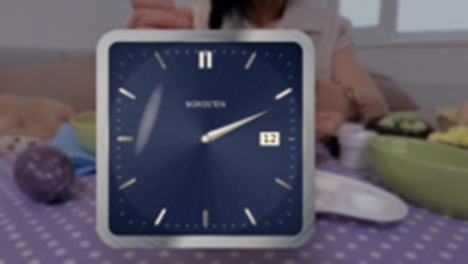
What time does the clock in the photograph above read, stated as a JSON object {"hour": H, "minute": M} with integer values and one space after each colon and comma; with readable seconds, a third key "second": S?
{"hour": 2, "minute": 11}
